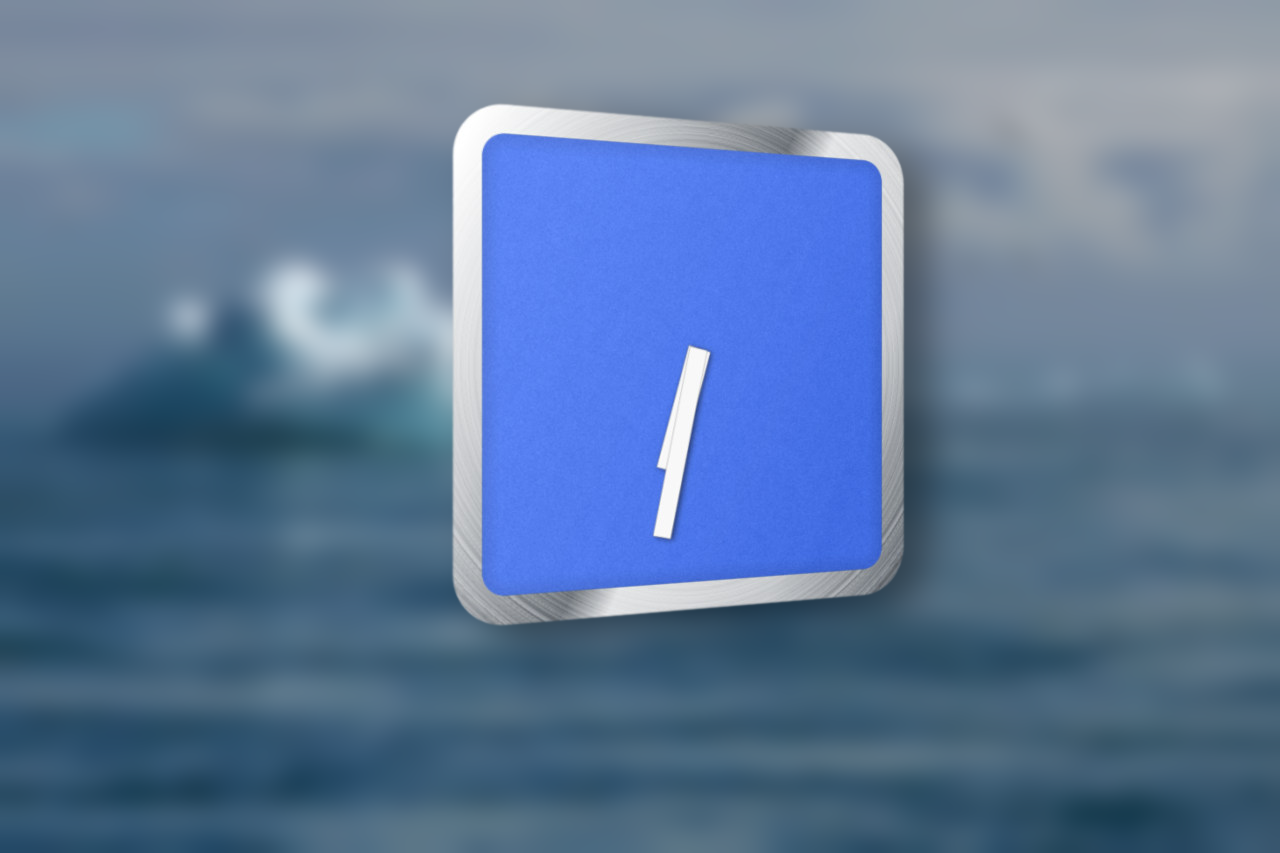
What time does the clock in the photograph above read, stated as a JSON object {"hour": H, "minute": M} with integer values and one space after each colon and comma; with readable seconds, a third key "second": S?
{"hour": 6, "minute": 32}
